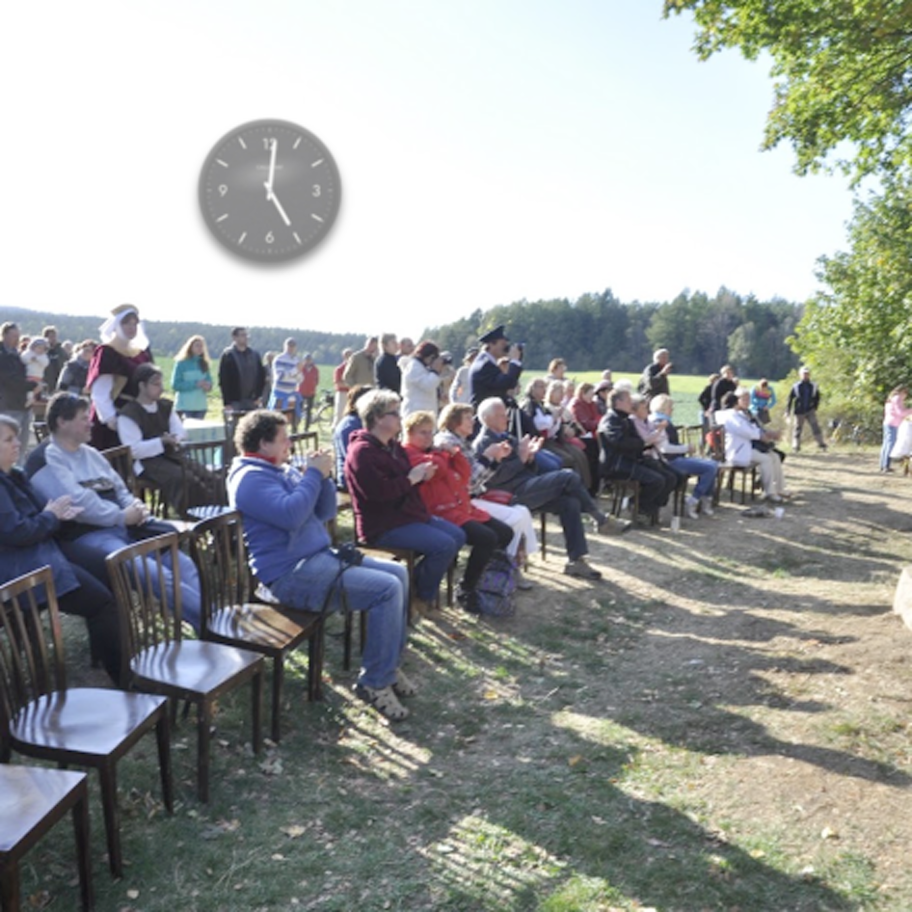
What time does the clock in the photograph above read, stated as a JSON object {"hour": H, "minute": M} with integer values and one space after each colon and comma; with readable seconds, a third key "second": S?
{"hour": 5, "minute": 1}
